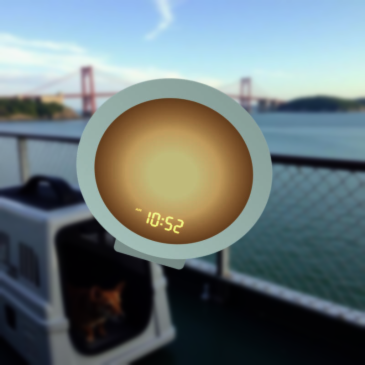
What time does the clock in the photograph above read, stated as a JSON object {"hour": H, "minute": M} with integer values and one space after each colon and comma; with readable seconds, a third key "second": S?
{"hour": 10, "minute": 52}
